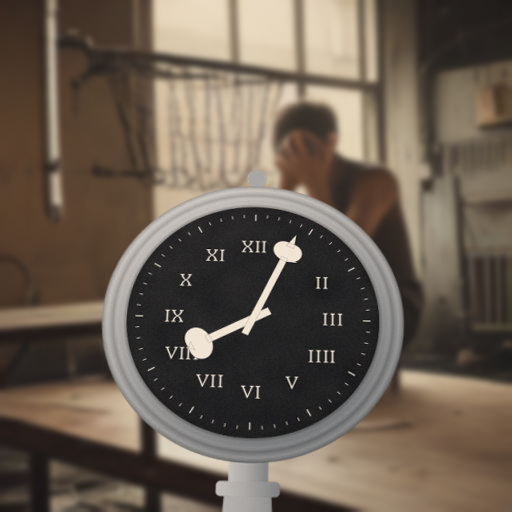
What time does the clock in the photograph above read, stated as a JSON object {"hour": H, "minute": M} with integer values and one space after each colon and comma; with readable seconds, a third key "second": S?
{"hour": 8, "minute": 4}
